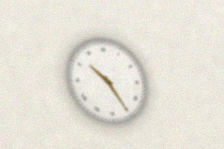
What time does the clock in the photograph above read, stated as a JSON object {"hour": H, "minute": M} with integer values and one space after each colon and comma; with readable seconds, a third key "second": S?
{"hour": 10, "minute": 25}
